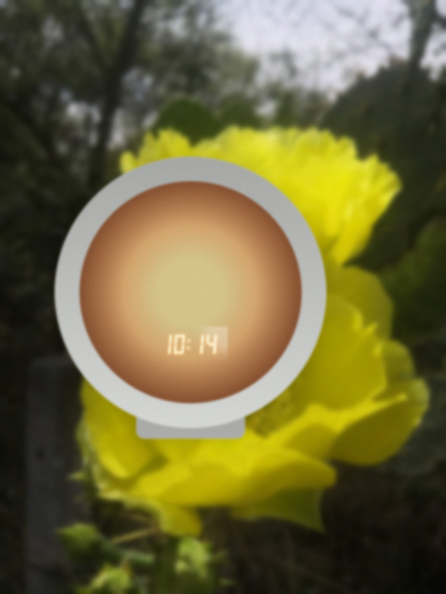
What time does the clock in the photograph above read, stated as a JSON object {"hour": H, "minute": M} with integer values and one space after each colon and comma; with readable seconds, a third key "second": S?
{"hour": 10, "minute": 14}
